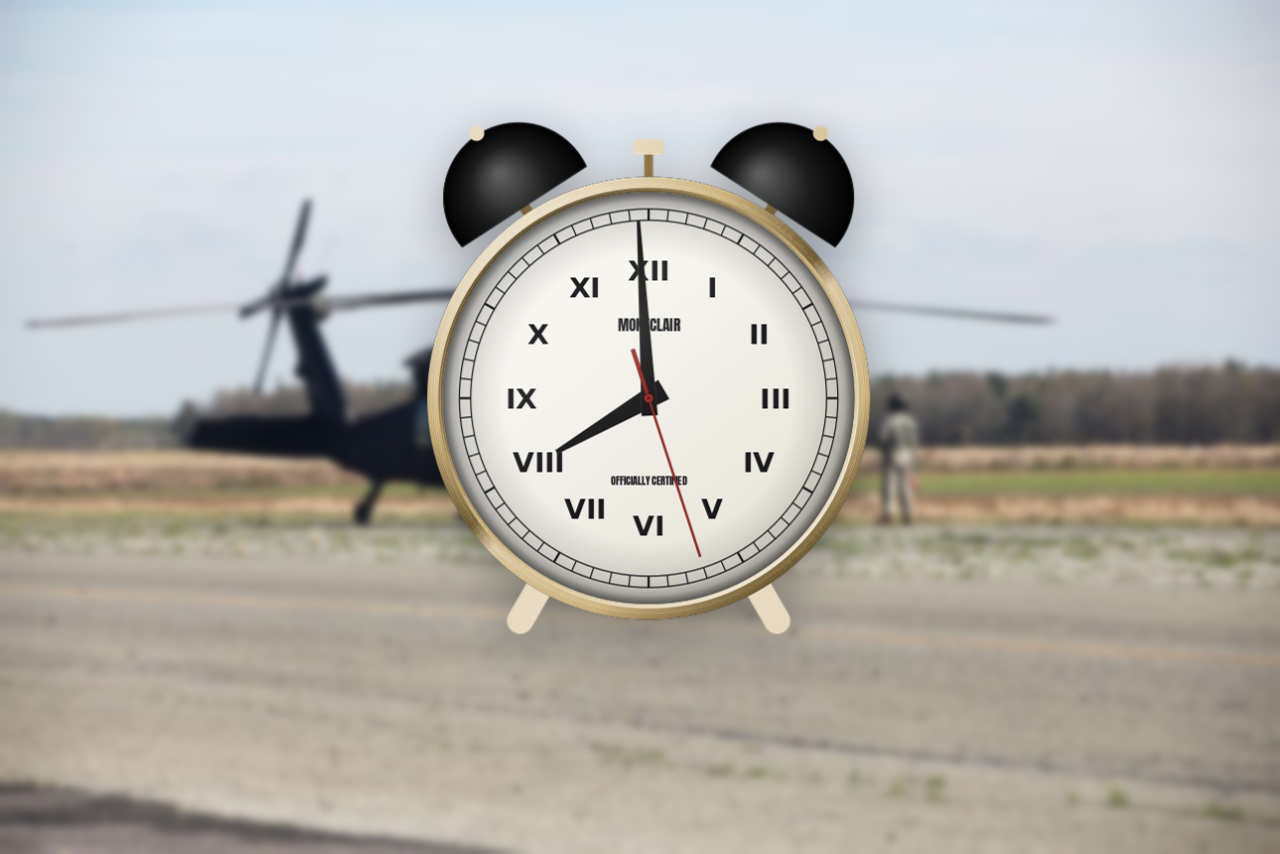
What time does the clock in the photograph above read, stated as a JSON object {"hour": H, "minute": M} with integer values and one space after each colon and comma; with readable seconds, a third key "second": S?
{"hour": 7, "minute": 59, "second": 27}
